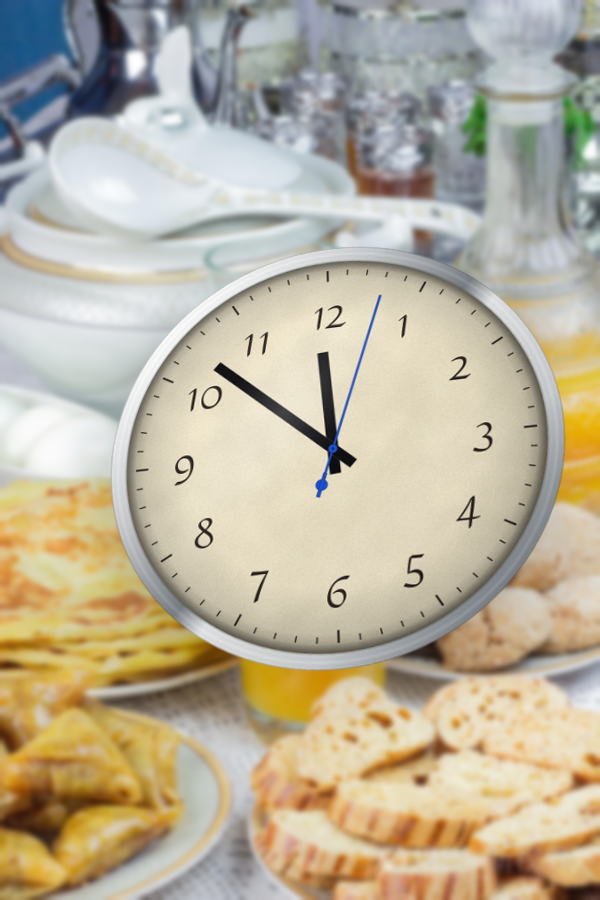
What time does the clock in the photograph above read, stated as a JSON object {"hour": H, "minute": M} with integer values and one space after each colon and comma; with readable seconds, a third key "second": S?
{"hour": 11, "minute": 52, "second": 3}
